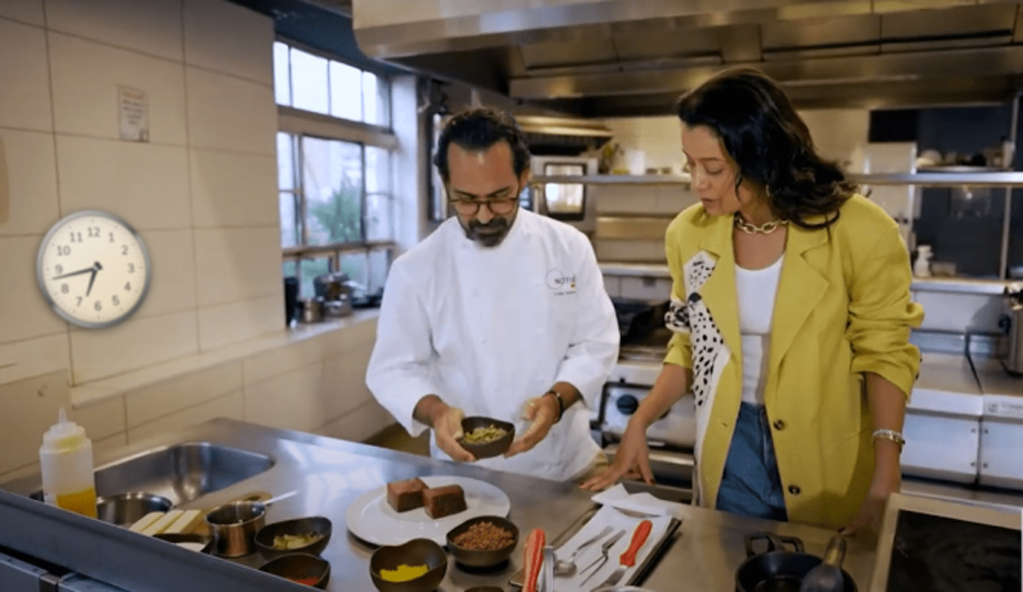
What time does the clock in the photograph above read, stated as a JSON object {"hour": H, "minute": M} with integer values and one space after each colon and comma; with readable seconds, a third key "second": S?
{"hour": 6, "minute": 43}
